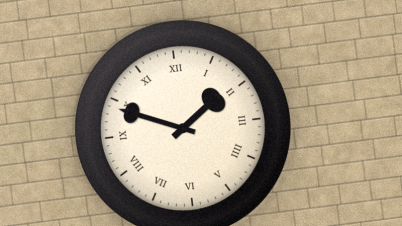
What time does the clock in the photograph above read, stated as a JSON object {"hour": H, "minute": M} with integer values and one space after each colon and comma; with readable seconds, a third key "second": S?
{"hour": 1, "minute": 49}
